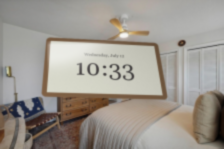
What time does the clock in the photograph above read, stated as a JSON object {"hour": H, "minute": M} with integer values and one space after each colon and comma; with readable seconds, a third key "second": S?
{"hour": 10, "minute": 33}
